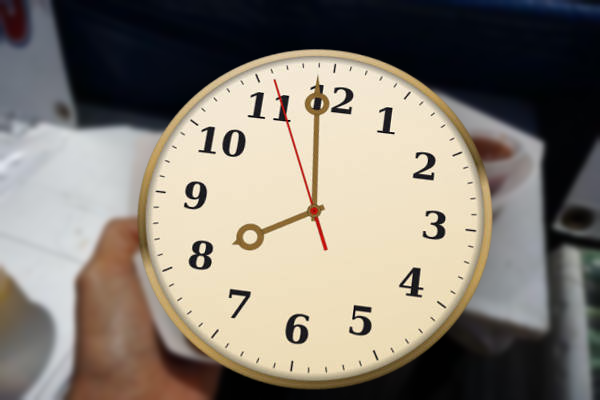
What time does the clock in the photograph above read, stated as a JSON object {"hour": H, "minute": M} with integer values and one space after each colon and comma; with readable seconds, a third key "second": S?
{"hour": 7, "minute": 58, "second": 56}
